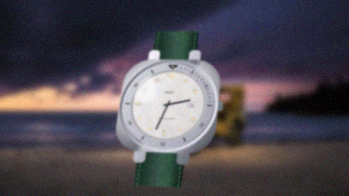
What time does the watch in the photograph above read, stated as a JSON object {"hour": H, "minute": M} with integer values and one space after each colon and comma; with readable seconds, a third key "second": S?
{"hour": 2, "minute": 33}
